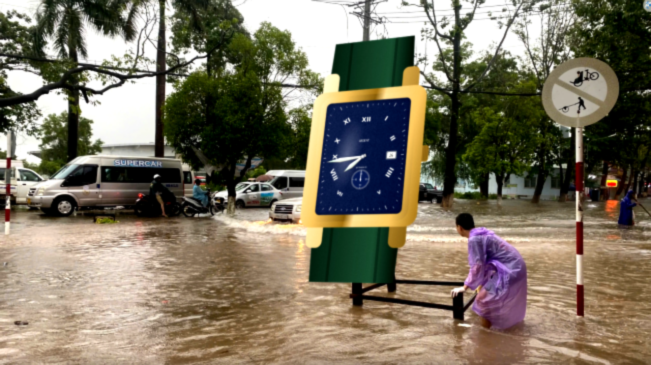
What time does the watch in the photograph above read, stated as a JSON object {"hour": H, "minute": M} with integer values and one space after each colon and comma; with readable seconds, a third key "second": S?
{"hour": 7, "minute": 44}
